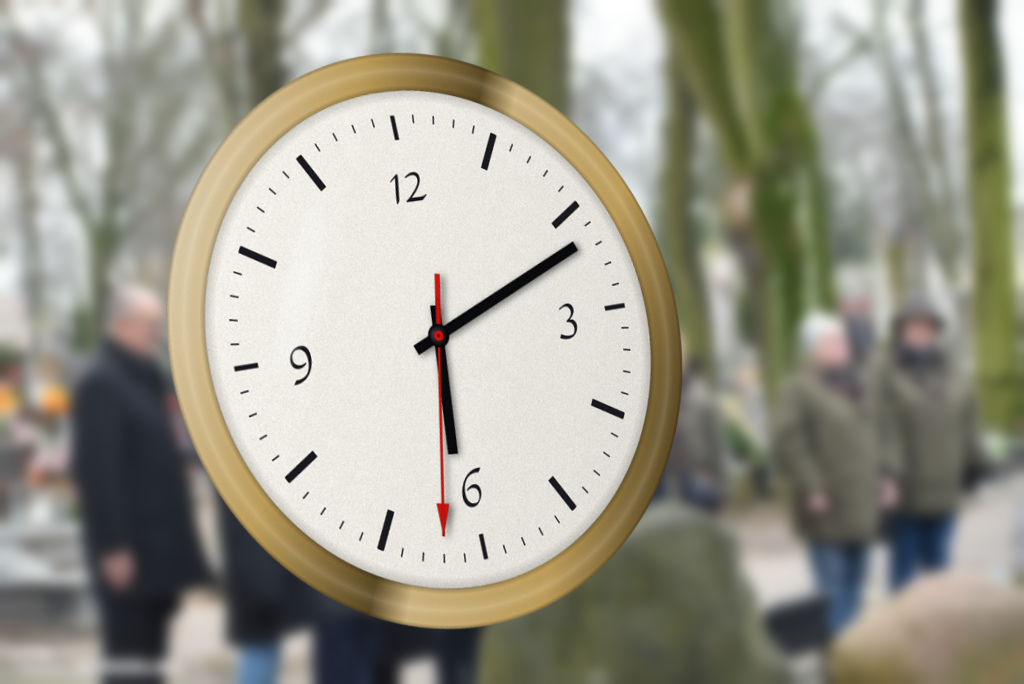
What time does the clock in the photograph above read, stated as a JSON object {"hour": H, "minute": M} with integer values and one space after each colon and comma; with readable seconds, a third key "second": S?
{"hour": 6, "minute": 11, "second": 32}
